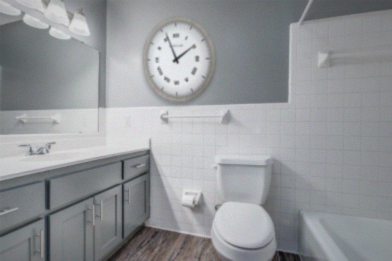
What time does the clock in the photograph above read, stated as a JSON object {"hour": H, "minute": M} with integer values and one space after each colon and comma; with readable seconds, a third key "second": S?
{"hour": 1, "minute": 56}
